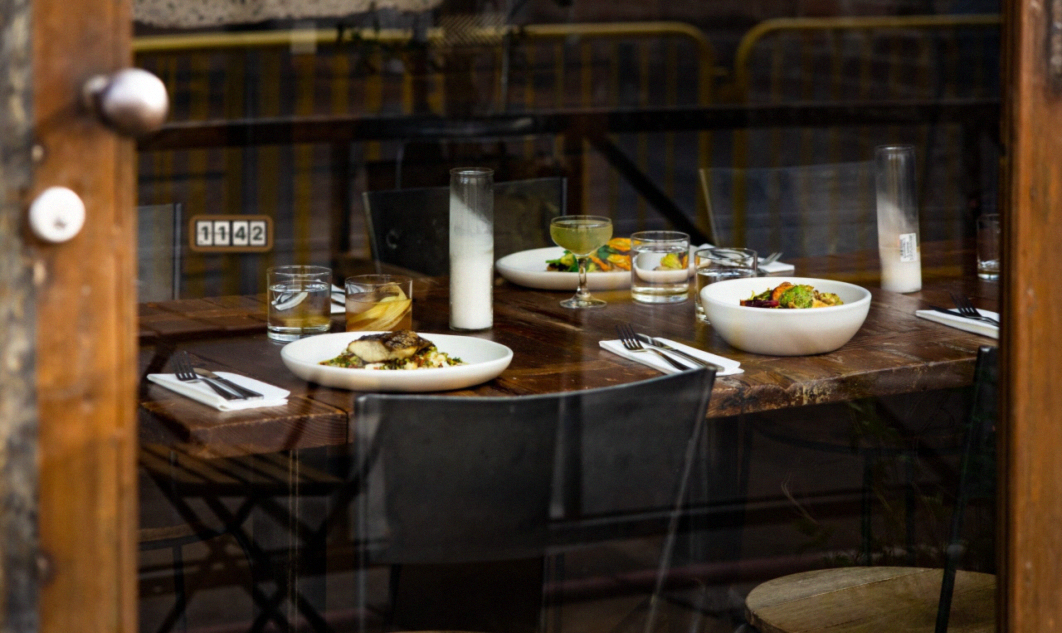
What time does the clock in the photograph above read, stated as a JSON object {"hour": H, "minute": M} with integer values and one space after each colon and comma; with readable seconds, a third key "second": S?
{"hour": 11, "minute": 42}
